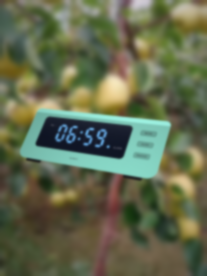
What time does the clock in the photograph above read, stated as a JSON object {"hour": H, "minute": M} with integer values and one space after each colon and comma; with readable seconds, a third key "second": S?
{"hour": 6, "minute": 59}
